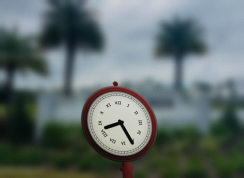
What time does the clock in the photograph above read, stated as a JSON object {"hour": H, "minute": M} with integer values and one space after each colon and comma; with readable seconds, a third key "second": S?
{"hour": 8, "minute": 26}
